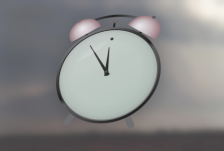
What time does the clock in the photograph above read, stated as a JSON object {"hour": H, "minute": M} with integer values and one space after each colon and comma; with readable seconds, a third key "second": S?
{"hour": 11, "minute": 54}
